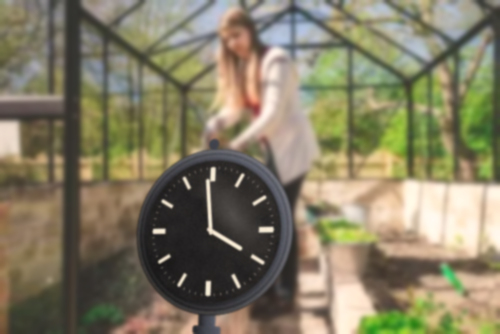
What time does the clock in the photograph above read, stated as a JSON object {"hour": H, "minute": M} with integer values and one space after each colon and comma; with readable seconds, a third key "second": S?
{"hour": 3, "minute": 59}
